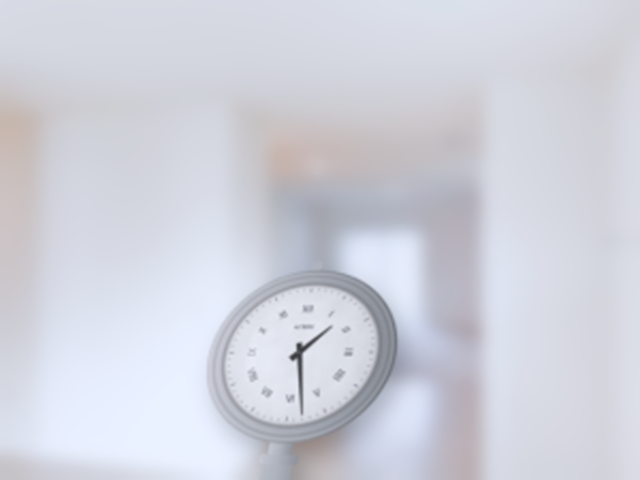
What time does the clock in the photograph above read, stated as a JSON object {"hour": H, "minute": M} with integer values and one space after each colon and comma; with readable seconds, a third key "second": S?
{"hour": 1, "minute": 28}
